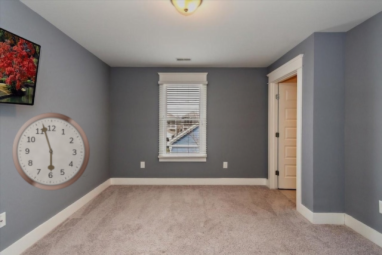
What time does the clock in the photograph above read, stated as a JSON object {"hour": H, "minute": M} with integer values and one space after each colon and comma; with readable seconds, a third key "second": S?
{"hour": 5, "minute": 57}
